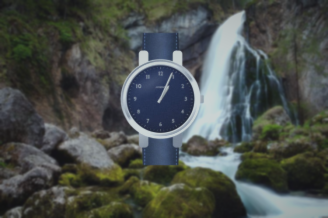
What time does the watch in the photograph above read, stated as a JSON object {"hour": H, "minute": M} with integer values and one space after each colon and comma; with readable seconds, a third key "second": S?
{"hour": 1, "minute": 4}
